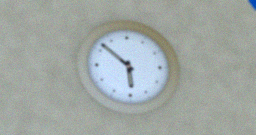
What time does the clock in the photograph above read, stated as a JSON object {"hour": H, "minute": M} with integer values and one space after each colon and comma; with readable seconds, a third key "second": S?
{"hour": 5, "minute": 52}
